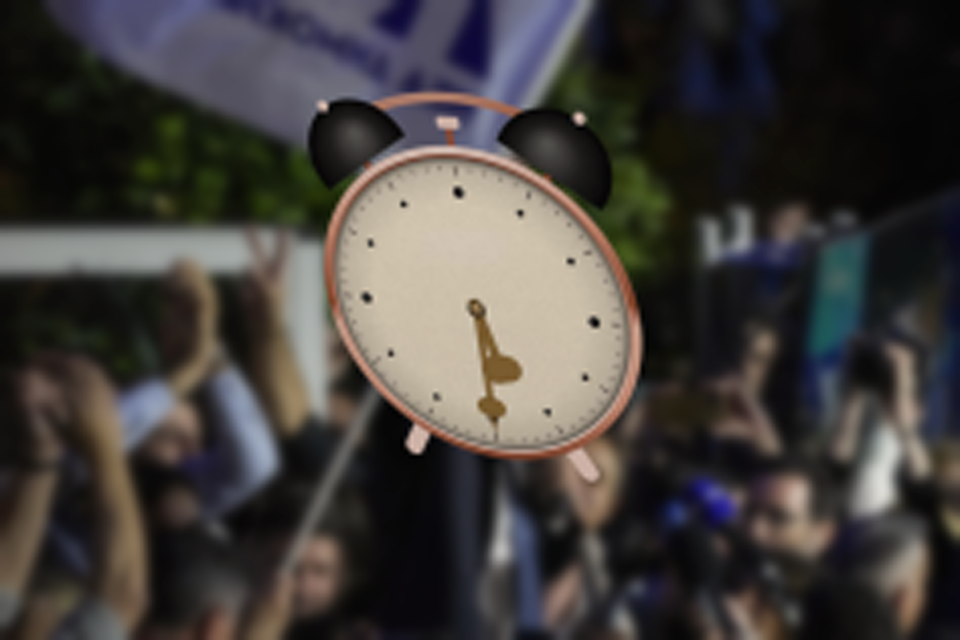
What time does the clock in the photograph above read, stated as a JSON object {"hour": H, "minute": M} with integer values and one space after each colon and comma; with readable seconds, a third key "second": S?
{"hour": 5, "minute": 30}
